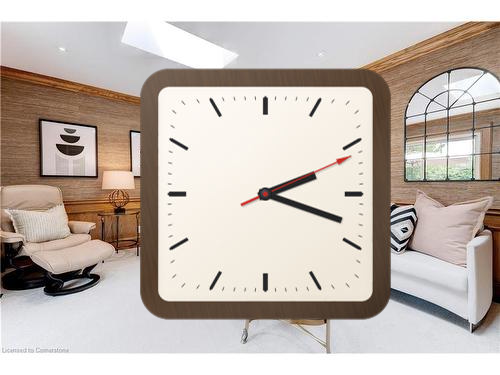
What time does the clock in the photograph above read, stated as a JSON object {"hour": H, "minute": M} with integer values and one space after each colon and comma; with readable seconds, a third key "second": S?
{"hour": 2, "minute": 18, "second": 11}
